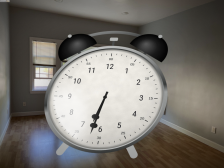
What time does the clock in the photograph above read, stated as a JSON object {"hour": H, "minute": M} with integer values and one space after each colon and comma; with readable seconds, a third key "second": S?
{"hour": 6, "minute": 32}
